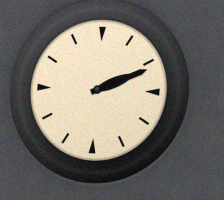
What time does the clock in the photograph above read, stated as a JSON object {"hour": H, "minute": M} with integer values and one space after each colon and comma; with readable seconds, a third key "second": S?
{"hour": 2, "minute": 11}
